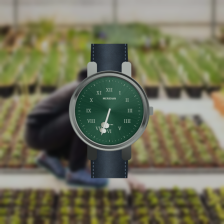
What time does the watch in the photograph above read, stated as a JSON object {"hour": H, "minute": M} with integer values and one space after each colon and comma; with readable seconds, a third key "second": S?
{"hour": 6, "minute": 33}
